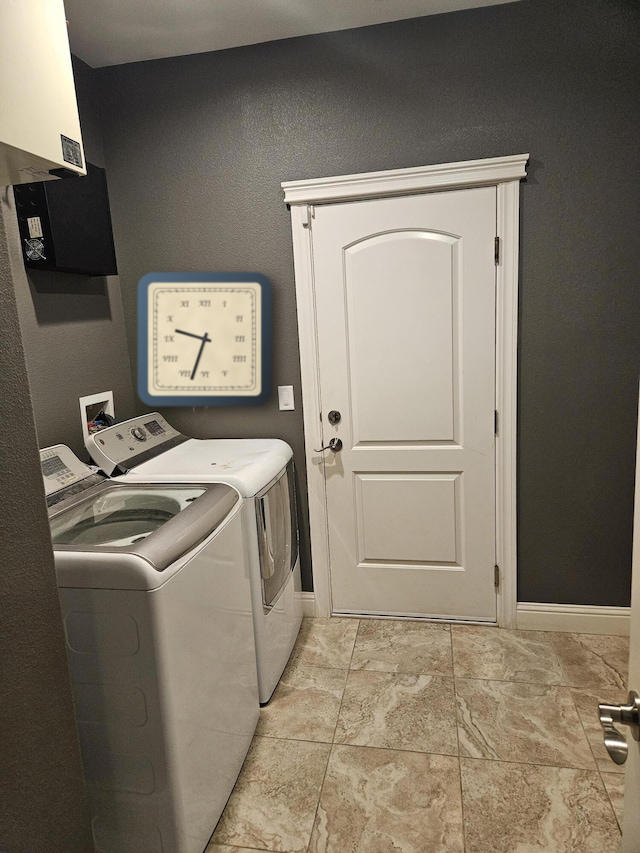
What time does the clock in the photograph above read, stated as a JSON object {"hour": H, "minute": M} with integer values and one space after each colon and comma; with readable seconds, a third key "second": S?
{"hour": 9, "minute": 33}
